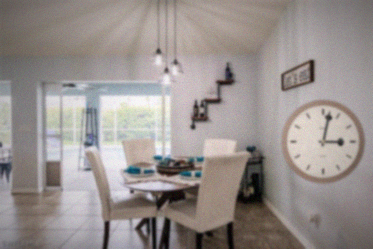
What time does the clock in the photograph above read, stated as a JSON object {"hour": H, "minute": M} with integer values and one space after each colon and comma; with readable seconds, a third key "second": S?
{"hour": 3, "minute": 2}
